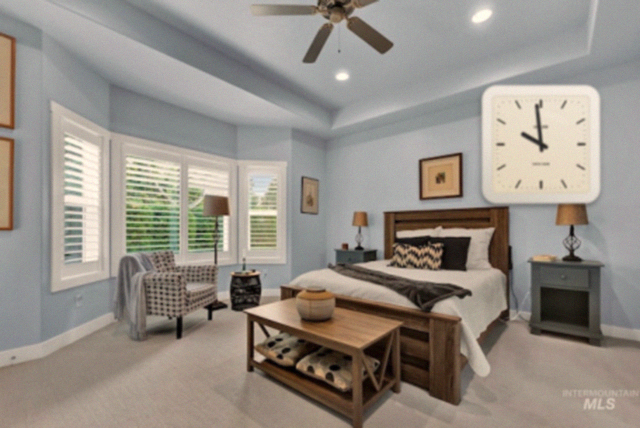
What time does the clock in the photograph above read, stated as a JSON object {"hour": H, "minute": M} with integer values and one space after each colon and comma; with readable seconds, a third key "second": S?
{"hour": 9, "minute": 59}
